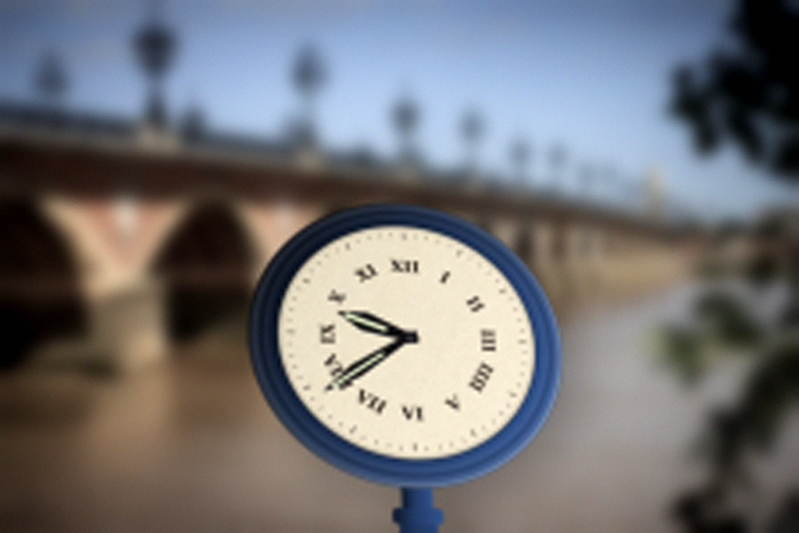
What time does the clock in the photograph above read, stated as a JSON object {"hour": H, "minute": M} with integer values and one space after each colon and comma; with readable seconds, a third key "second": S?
{"hour": 9, "minute": 39}
